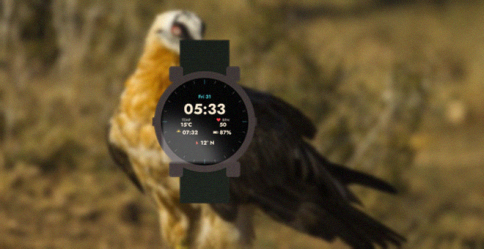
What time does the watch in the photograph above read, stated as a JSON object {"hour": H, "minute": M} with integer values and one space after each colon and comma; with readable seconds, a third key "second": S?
{"hour": 5, "minute": 33}
